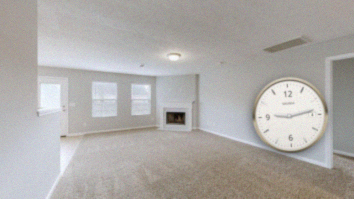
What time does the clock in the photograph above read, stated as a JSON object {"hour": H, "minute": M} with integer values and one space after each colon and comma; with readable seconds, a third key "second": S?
{"hour": 9, "minute": 13}
